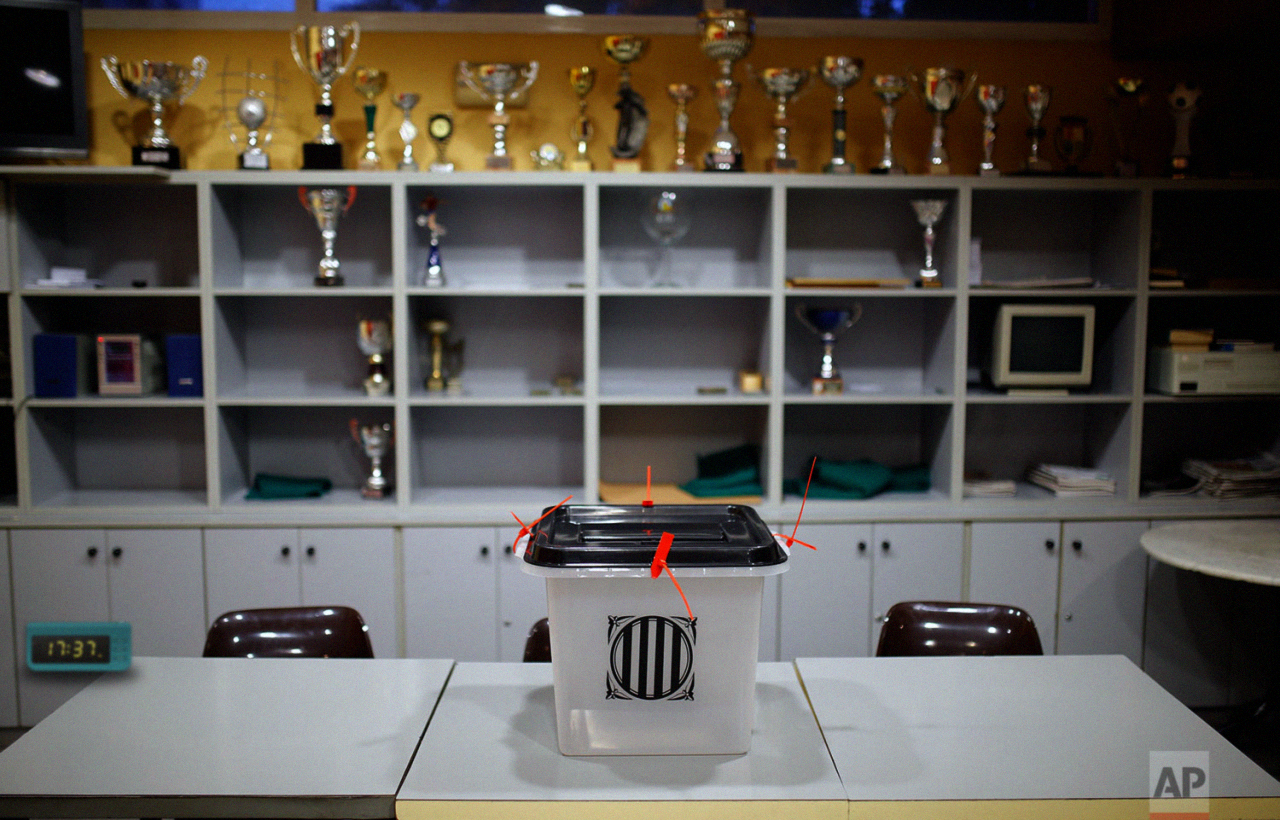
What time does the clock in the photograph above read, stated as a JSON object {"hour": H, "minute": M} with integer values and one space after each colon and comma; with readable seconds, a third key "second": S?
{"hour": 17, "minute": 37}
